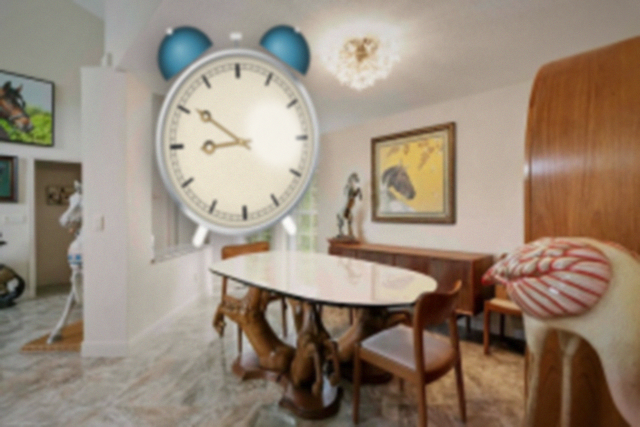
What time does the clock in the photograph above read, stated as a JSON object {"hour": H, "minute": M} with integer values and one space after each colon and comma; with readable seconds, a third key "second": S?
{"hour": 8, "minute": 51}
